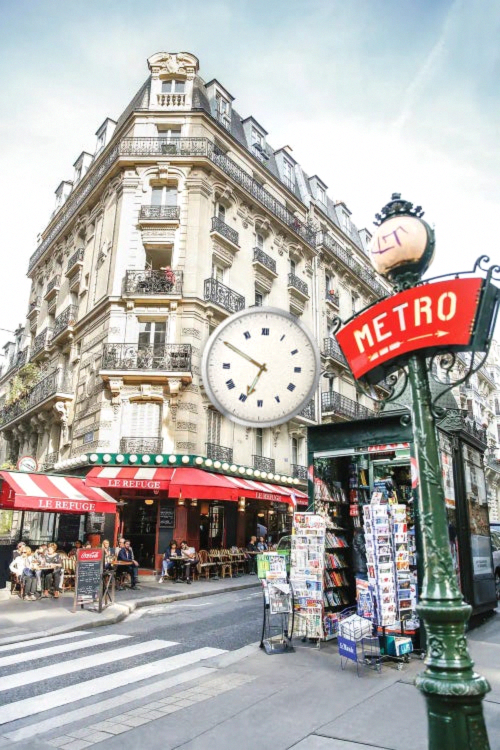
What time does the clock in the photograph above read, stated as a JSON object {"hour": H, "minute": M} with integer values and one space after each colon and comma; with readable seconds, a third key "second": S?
{"hour": 6, "minute": 50}
